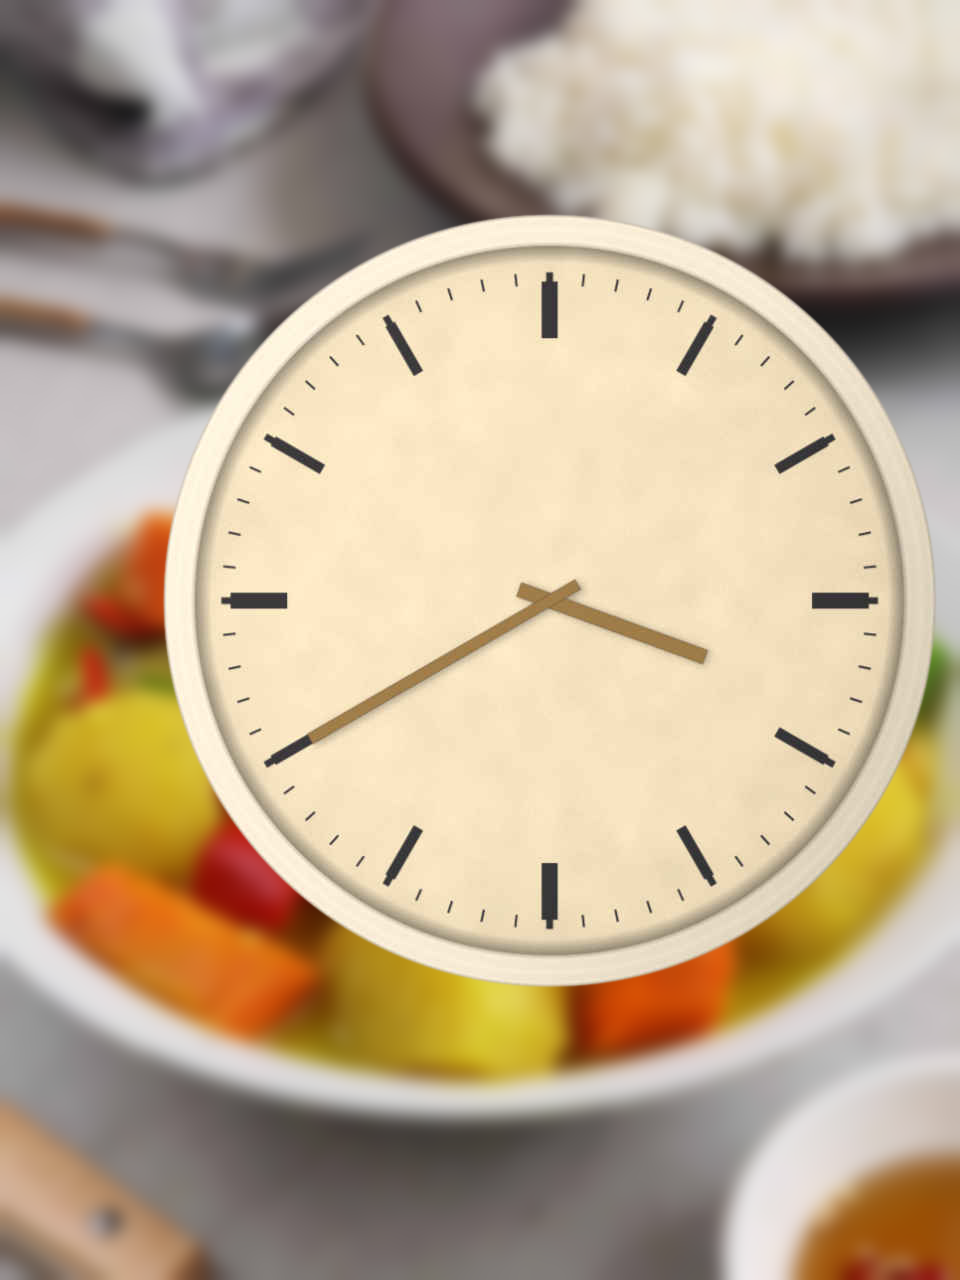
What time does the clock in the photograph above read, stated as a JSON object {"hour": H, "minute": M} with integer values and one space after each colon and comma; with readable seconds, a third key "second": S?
{"hour": 3, "minute": 40}
